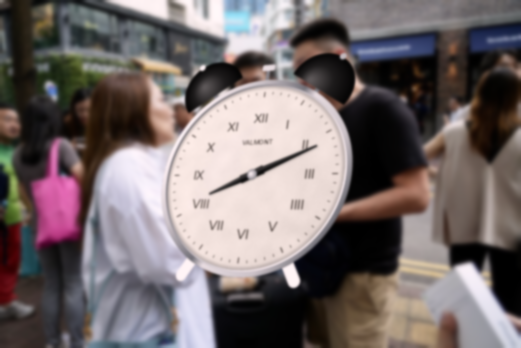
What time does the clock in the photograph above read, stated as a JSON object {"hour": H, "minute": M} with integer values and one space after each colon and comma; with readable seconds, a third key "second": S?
{"hour": 8, "minute": 11}
